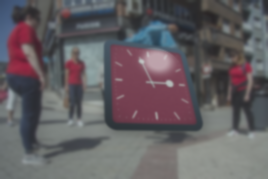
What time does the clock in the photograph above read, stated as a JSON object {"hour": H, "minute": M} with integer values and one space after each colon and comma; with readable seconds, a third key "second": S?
{"hour": 2, "minute": 57}
